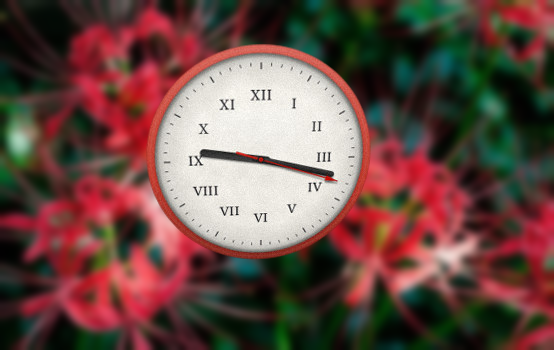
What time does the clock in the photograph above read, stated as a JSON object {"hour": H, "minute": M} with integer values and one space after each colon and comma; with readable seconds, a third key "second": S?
{"hour": 9, "minute": 17, "second": 18}
